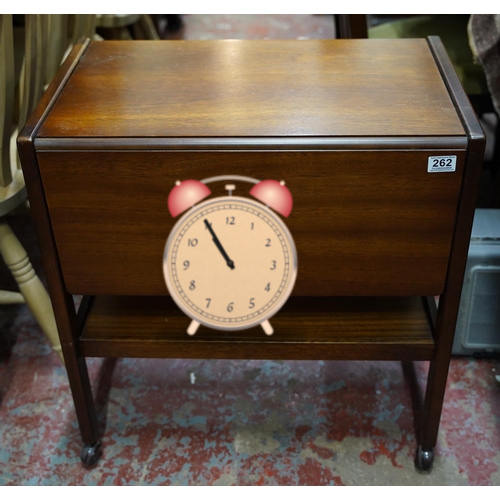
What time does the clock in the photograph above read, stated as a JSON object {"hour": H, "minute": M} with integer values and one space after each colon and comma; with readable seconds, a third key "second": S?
{"hour": 10, "minute": 55}
